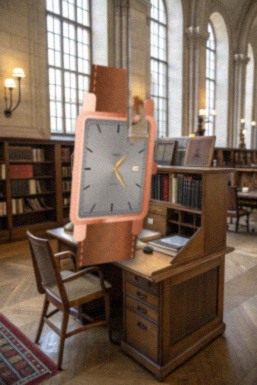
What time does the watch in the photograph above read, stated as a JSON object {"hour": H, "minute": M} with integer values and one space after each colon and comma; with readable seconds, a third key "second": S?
{"hour": 1, "minute": 24}
